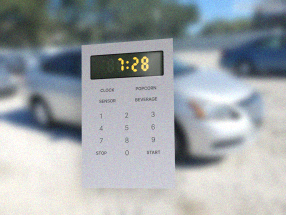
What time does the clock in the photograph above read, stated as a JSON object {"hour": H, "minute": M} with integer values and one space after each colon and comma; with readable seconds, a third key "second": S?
{"hour": 7, "minute": 28}
